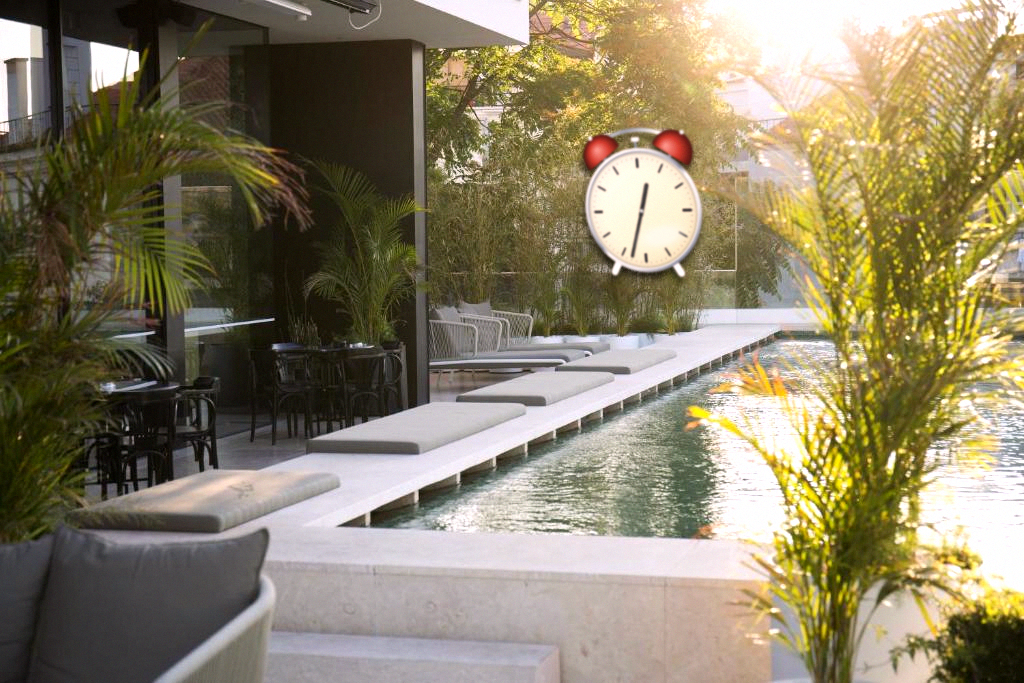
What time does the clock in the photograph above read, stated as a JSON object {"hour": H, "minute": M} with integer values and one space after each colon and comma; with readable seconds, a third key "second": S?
{"hour": 12, "minute": 33}
